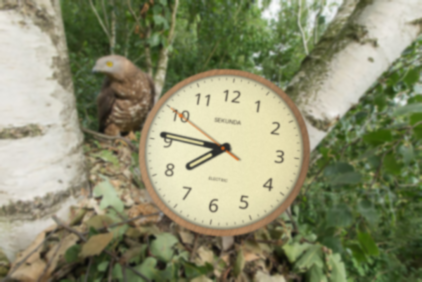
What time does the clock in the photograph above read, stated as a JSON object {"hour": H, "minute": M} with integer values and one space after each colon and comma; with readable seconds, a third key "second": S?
{"hour": 7, "minute": 45, "second": 50}
